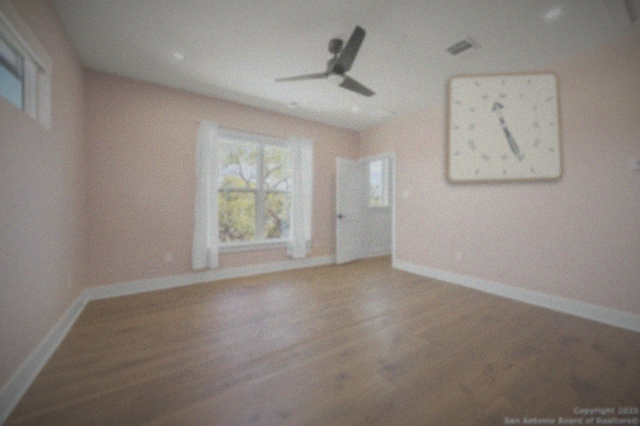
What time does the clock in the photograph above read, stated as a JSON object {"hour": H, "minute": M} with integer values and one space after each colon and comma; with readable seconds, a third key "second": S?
{"hour": 11, "minute": 26}
